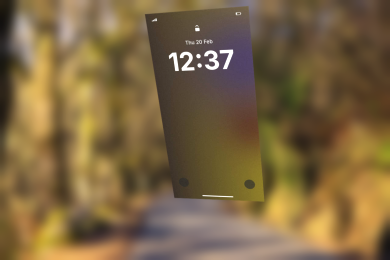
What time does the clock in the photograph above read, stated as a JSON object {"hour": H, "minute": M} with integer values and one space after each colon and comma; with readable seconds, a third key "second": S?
{"hour": 12, "minute": 37}
